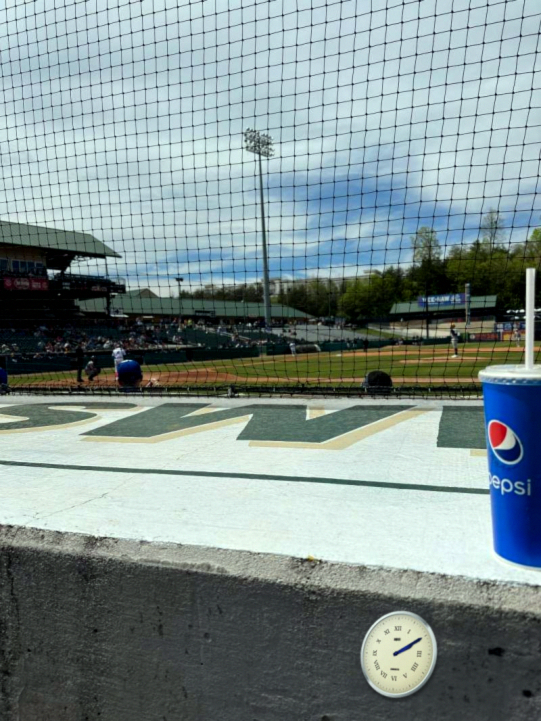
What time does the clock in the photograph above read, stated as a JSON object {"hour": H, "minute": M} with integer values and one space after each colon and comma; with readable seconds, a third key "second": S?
{"hour": 2, "minute": 10}
